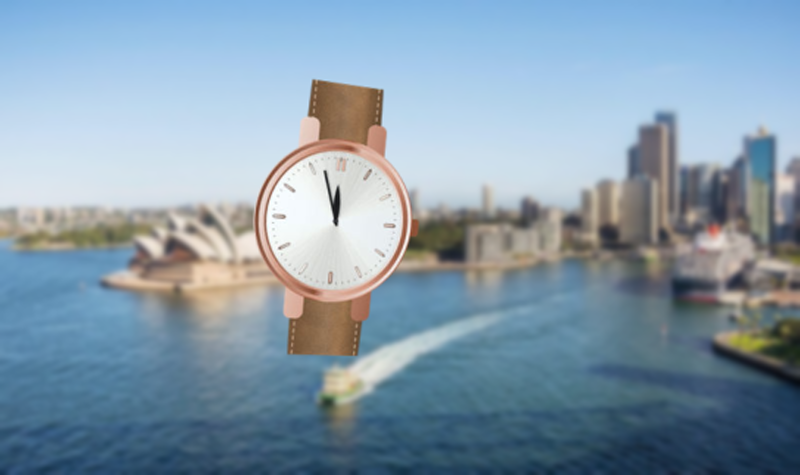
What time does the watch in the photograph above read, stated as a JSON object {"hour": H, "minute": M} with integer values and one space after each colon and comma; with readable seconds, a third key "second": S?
{"hour": 11, "minute": 57}
